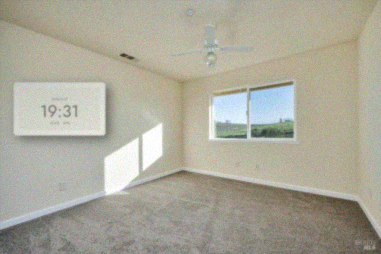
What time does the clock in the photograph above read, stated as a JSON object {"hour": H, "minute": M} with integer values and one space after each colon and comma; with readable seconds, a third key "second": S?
{"hour": 19, "minute": 31}
